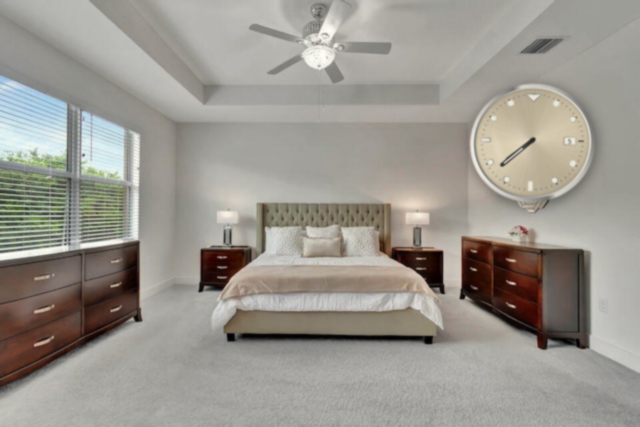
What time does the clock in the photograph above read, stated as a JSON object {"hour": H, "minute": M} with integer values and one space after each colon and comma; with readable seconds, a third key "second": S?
{"hour": 7, "minute": 38}
